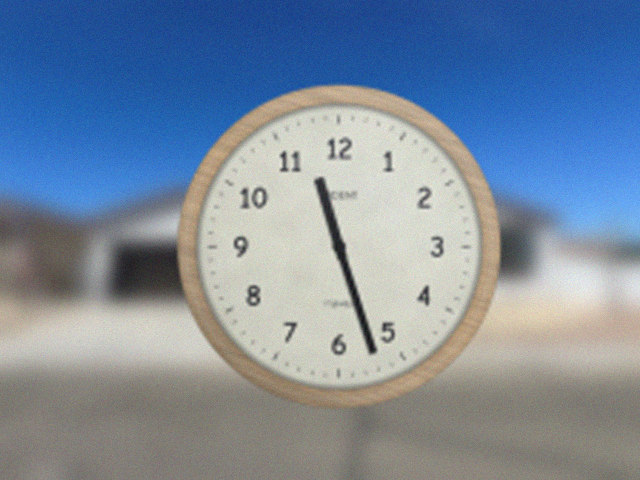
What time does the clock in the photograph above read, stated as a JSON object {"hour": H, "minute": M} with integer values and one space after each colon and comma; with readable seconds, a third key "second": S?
{"hour": 11, "minute": 27}
